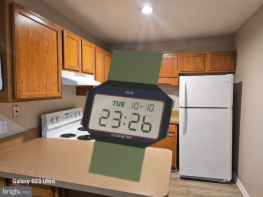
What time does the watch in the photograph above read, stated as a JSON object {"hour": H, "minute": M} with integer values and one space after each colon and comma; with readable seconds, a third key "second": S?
{"hour": 23, "minute": 26}
